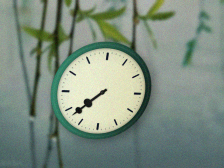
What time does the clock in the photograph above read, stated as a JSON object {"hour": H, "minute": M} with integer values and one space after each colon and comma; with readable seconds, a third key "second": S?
{"hour": 7, "minute": 38}
